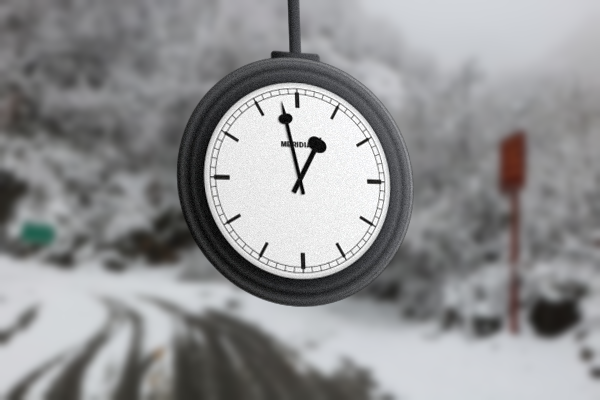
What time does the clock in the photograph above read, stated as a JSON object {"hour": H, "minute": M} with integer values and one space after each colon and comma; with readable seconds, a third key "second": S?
{"hour": 12, "minute": 58}
